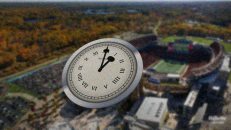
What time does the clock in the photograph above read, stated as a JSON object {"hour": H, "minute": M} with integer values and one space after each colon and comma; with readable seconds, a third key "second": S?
{"hour": 1, "minute": 0}
